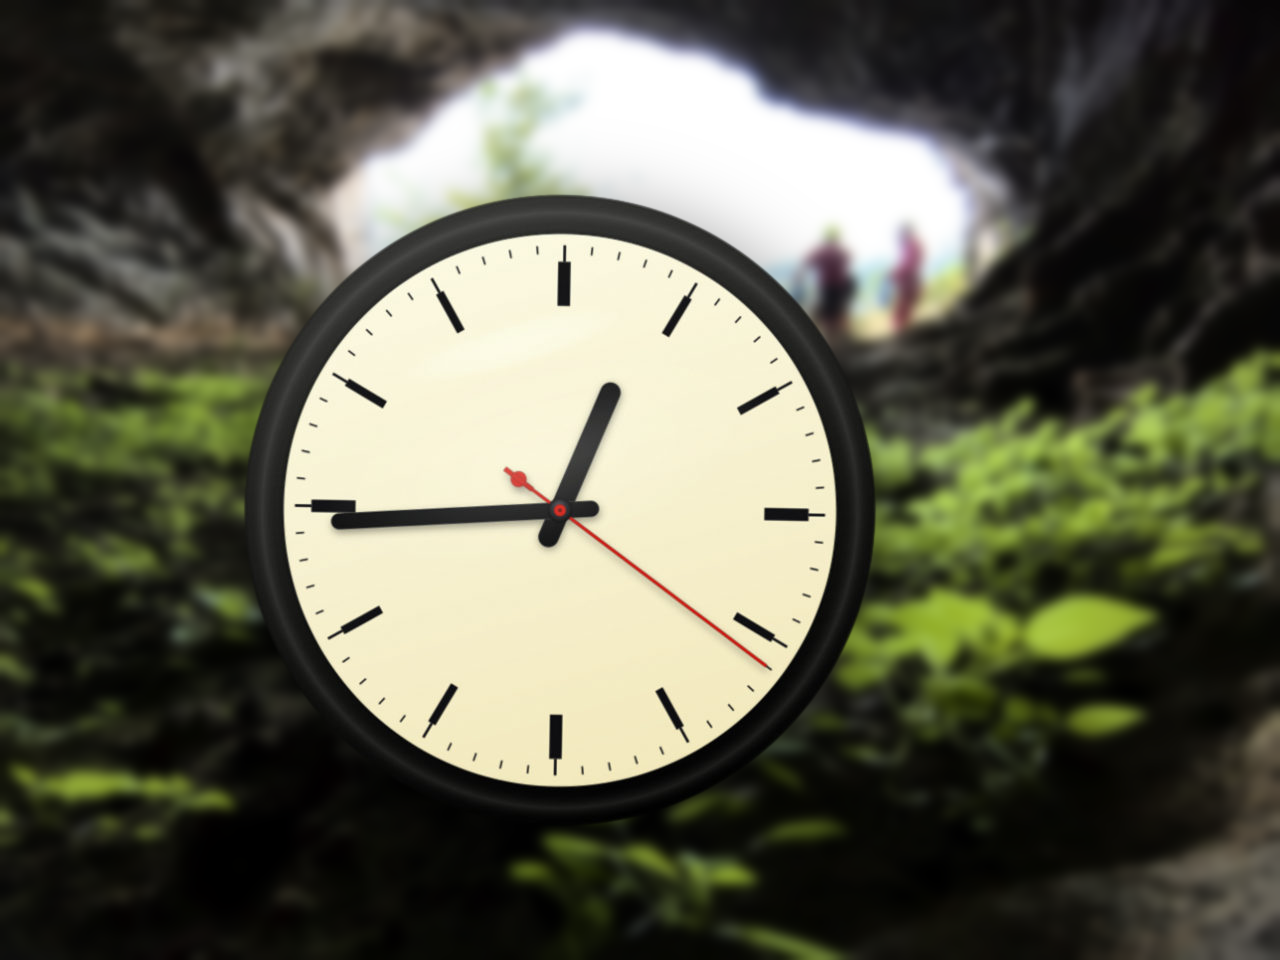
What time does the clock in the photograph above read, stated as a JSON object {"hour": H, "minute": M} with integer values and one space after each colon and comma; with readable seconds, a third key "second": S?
{"hour": 12, "minute": 44, "second": 21}
